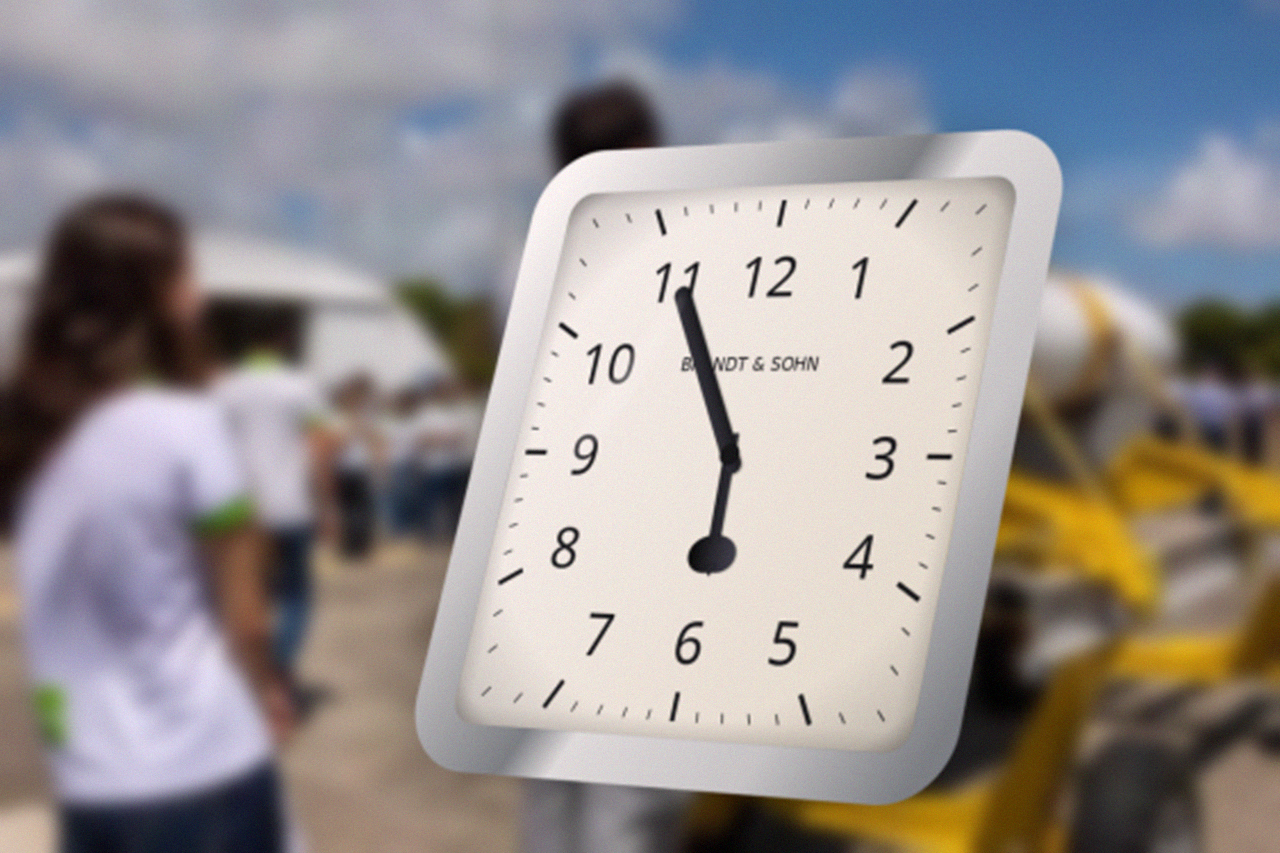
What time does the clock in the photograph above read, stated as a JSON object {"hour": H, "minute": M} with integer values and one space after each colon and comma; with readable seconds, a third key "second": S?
{"hour": 5, "minute": 55}
